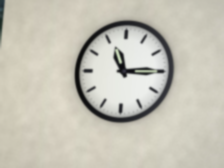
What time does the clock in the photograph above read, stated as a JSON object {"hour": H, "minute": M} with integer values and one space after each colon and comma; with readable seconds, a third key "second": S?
{"hour": 11, "minute": 15}
